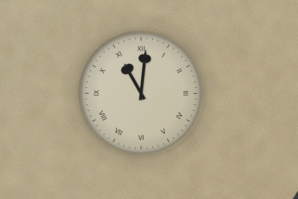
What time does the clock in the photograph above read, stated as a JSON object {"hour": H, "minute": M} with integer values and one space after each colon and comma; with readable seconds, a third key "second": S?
{"hour": 11, "minute": 1}
